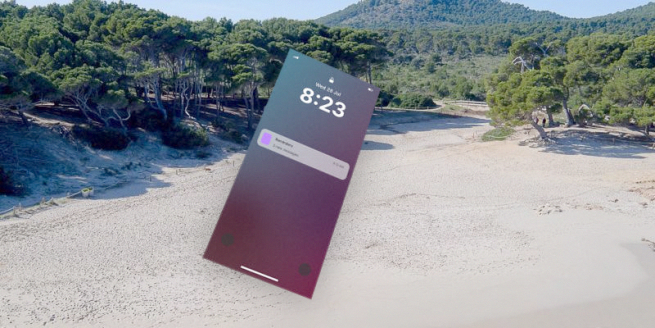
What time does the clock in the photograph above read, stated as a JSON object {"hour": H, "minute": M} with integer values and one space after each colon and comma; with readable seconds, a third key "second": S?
{"hour": 8, "minute": 23}
